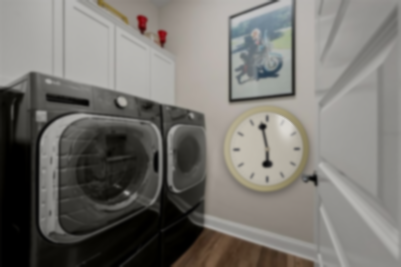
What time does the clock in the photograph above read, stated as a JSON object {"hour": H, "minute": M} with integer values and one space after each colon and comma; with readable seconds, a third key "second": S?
{"hour": 5, "minute": 58}
